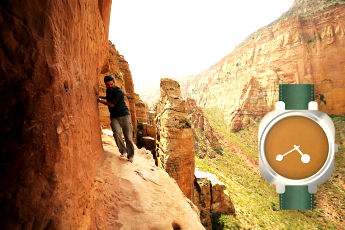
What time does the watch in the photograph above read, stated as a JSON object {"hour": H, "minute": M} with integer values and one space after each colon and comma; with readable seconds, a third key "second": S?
{"hour": 4, "minute": 40}
